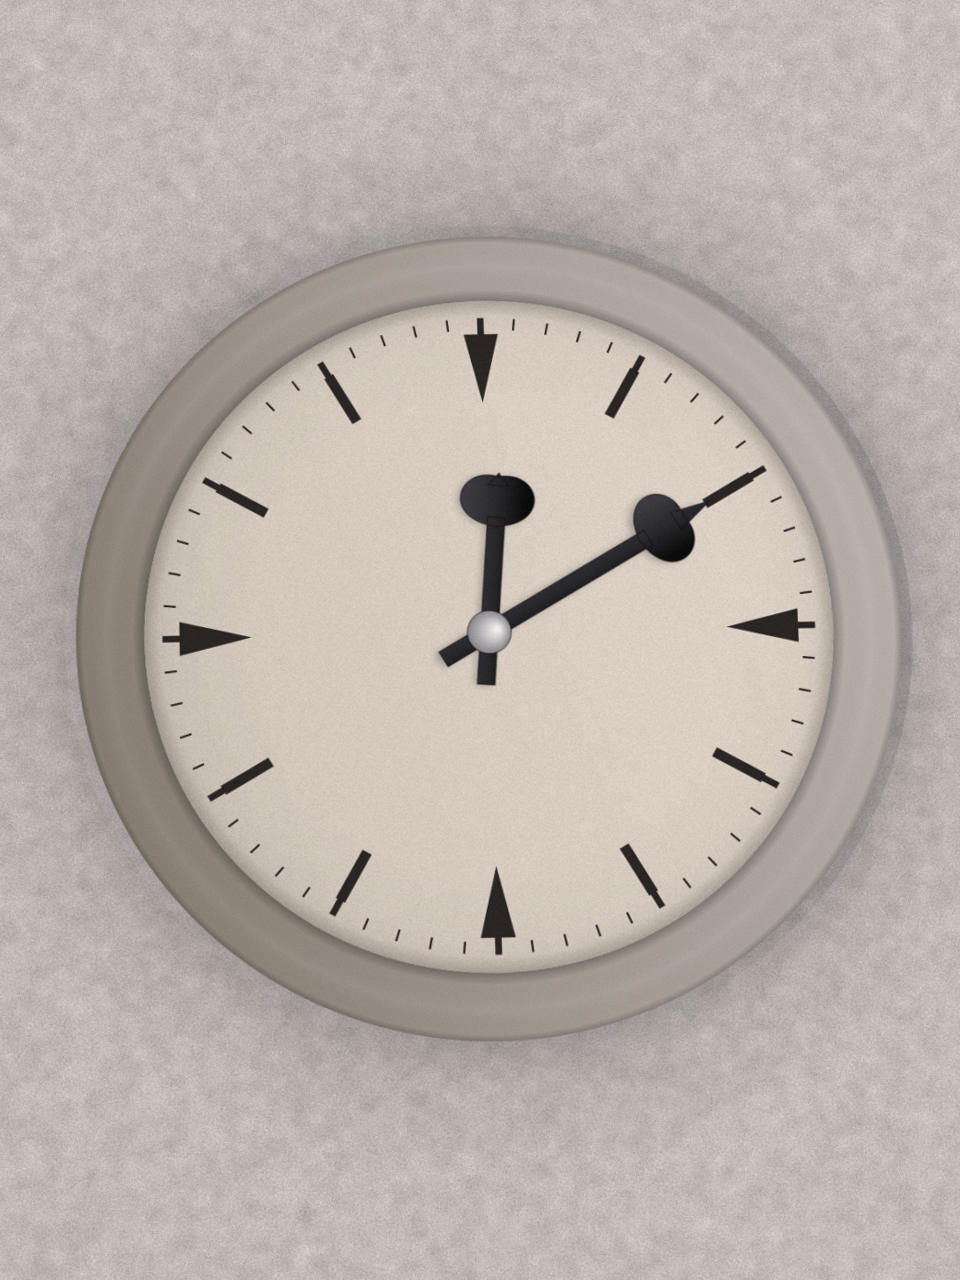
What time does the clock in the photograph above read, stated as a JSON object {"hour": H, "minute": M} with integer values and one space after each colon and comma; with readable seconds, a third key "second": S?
{"hour": 12, "minute": 10}
